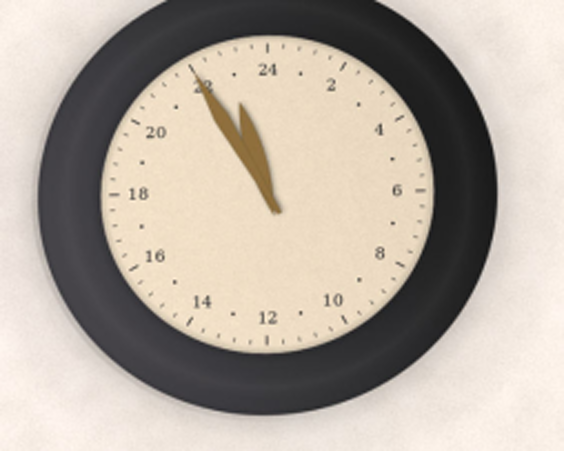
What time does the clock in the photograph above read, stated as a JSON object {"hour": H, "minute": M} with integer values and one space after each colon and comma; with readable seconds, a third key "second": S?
{"hour": 22, "minute": 55}
